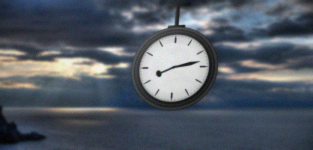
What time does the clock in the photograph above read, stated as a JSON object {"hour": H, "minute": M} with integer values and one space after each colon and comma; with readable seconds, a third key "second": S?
{"hour": 8, "minute": 13}
